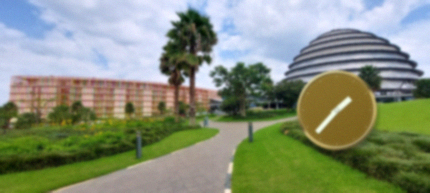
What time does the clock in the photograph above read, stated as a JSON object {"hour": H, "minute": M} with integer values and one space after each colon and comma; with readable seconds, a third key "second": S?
{"hour": 1, "minute": 37}
